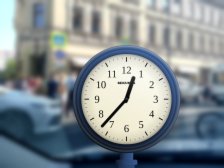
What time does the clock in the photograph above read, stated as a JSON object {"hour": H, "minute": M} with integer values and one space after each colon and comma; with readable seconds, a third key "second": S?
{"hour": 12, "minute": 37}
